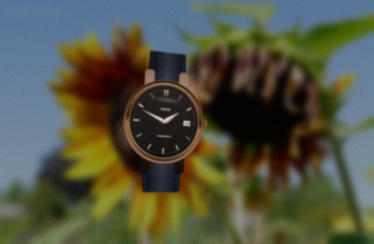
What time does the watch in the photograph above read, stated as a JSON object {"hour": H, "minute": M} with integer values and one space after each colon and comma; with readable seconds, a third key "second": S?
{"hour": 1, "minute": 49}
